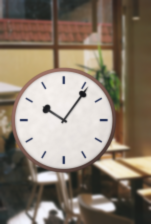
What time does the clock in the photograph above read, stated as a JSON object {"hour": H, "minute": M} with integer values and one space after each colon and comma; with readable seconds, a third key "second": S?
{"hour": 10, "minute": 6}
